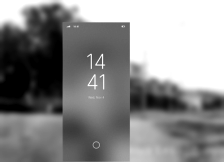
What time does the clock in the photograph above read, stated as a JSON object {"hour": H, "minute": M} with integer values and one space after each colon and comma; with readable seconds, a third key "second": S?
{"hour": 14, "minute": 41}
